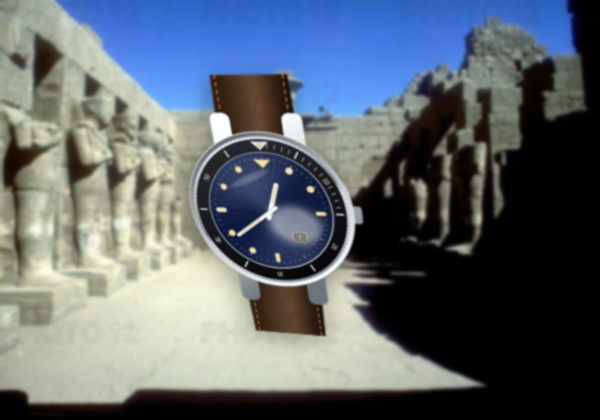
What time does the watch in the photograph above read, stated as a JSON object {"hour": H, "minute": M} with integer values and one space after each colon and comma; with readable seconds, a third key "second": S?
{"hour": 12, "minute": 39}
